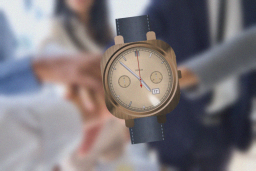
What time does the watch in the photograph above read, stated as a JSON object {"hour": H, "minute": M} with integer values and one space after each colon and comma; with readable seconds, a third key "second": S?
{"hour": 4, "minute": 53}
